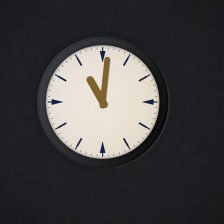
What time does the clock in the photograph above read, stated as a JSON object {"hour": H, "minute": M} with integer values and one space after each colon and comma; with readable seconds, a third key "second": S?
{"hour": 11, "minute": 1}
